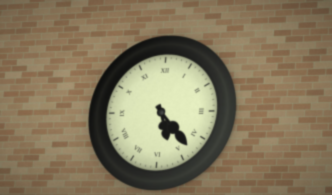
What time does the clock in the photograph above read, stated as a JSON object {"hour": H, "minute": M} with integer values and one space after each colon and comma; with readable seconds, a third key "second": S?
{"hour": 5, "minute": 23}
